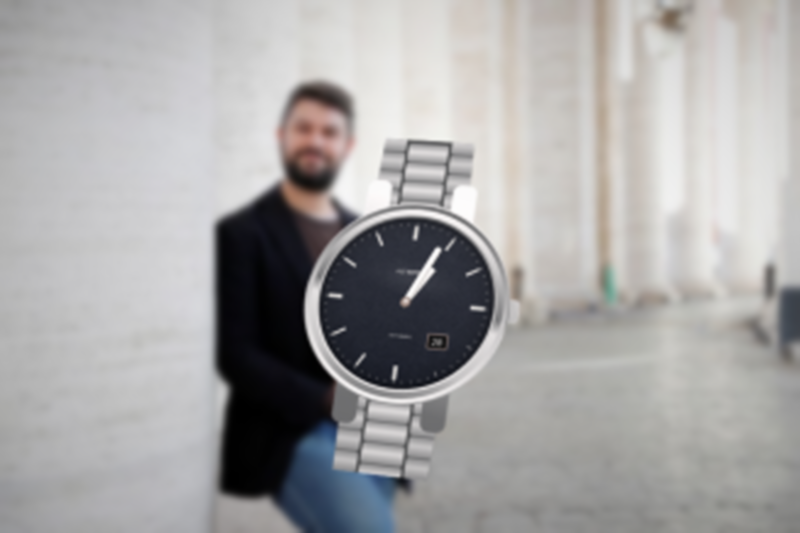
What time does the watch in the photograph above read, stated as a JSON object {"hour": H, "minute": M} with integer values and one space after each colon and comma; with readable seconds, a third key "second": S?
{"hour": 1, "minute": 4}
